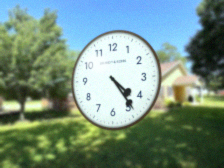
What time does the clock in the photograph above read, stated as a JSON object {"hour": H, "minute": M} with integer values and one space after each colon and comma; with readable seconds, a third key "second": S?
{"hour": 4, "minute": 24}
